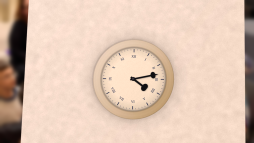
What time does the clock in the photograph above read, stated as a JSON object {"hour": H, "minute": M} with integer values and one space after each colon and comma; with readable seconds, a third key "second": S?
{"hour": 4, "minute": 13}
